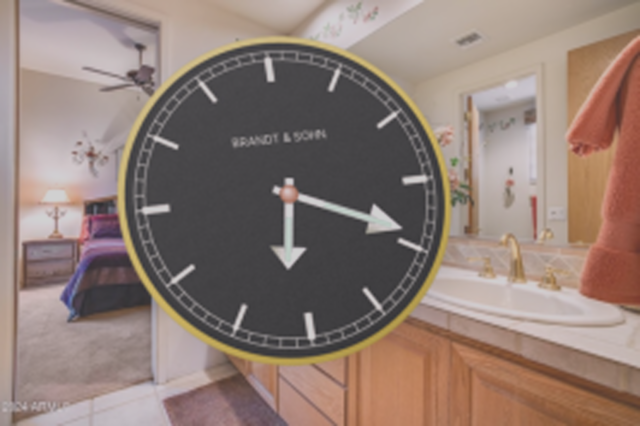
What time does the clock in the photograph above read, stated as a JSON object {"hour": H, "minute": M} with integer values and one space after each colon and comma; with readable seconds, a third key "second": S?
{"hour": 6, "minute": 19}
